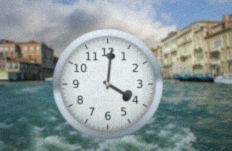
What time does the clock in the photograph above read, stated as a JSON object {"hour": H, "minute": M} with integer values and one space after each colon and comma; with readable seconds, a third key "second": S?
{"hour": 4, "minute": 1}
